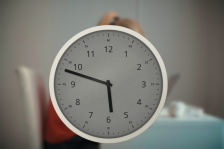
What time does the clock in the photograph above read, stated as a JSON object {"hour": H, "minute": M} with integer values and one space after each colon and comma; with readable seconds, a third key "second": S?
{"hour": 5, "minute": 48}
